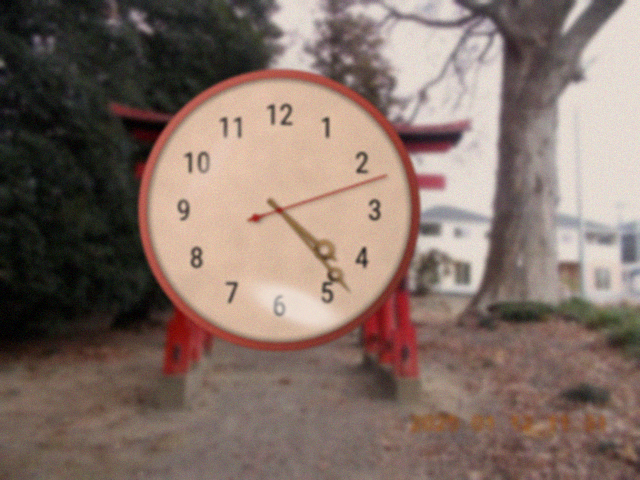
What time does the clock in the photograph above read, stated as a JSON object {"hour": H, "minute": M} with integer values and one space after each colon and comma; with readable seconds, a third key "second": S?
{"hour": 4, "minute": 23, "second": 12}
